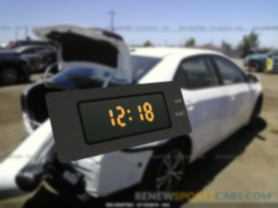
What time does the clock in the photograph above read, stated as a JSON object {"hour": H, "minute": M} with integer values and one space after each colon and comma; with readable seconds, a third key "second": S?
{"hour": 12, "minute": 18}
